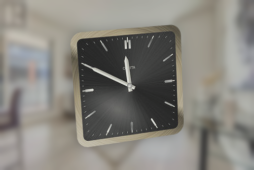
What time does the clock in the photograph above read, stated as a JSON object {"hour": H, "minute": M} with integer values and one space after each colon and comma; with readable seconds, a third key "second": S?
{"hour": 11, "minute": 50}
